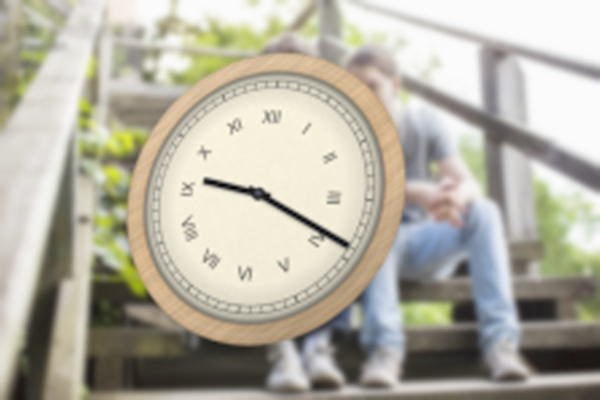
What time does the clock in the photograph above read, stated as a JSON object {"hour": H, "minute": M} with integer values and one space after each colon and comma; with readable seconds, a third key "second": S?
{"hour": 9, "minute": 19}
